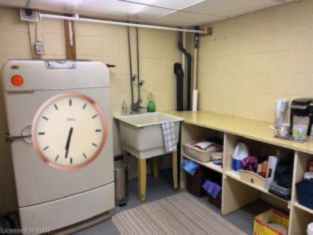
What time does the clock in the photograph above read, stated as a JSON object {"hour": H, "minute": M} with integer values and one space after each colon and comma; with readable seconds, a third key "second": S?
{"hour": 6, "minute": 32}
